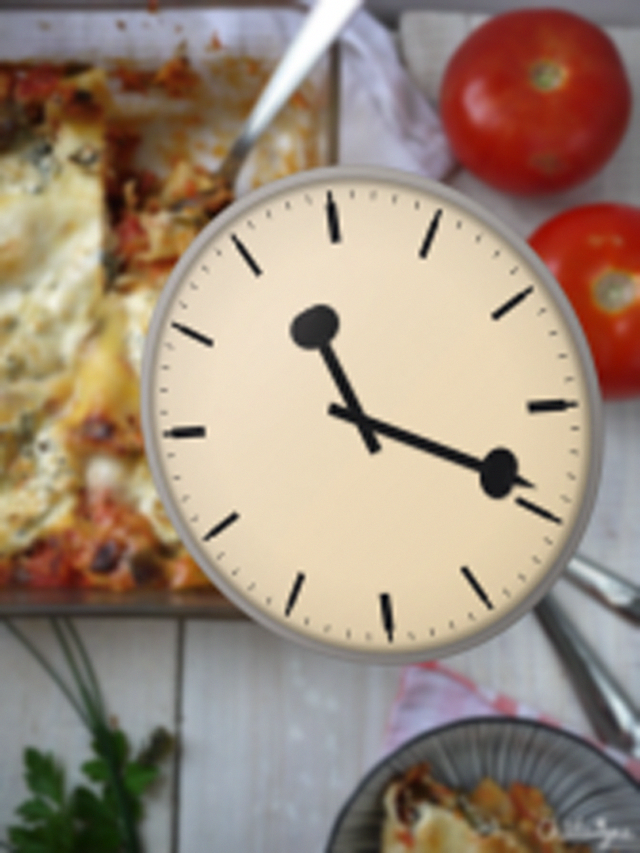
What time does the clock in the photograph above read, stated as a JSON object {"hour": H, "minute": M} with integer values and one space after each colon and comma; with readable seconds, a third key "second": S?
{"hour": 11, "minute": 19}
